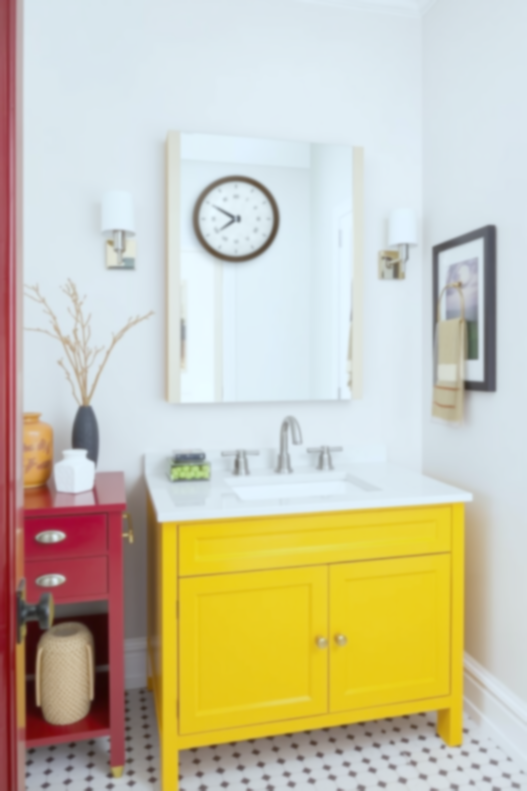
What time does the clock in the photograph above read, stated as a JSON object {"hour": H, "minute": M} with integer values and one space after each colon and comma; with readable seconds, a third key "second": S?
{"hour": 7, "minute": 50}
